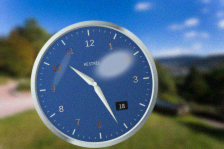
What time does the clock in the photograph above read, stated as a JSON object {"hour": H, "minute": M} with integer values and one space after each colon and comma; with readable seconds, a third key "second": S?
{"hour": 10, "minute": 26}
